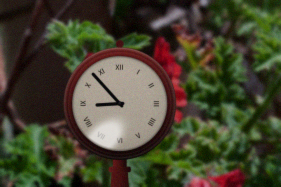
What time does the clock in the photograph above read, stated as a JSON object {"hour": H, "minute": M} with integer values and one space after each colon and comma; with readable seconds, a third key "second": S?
{"hour": 8, "minute": 53}
